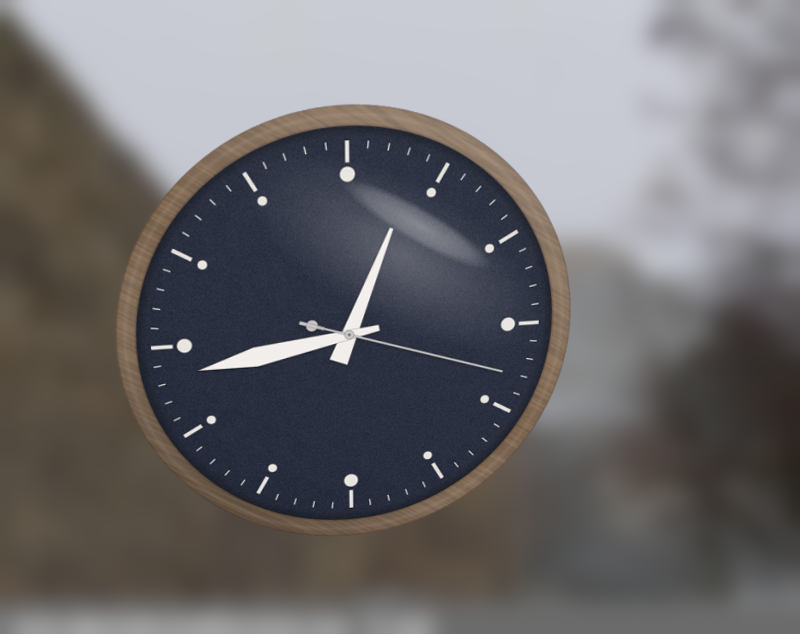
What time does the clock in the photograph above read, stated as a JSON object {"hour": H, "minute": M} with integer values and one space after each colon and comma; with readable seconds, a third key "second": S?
{"hour": 12, "minute": 43, "second": 18}
